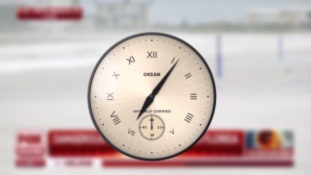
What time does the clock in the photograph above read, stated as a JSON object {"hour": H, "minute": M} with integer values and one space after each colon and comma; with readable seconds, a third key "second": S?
{"hour": 7, "minute": 6}
